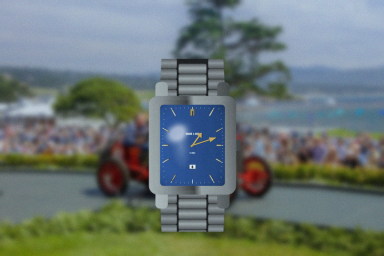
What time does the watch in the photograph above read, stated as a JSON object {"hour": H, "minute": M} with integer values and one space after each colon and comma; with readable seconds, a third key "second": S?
{"hour": 1, "minute": 12}
